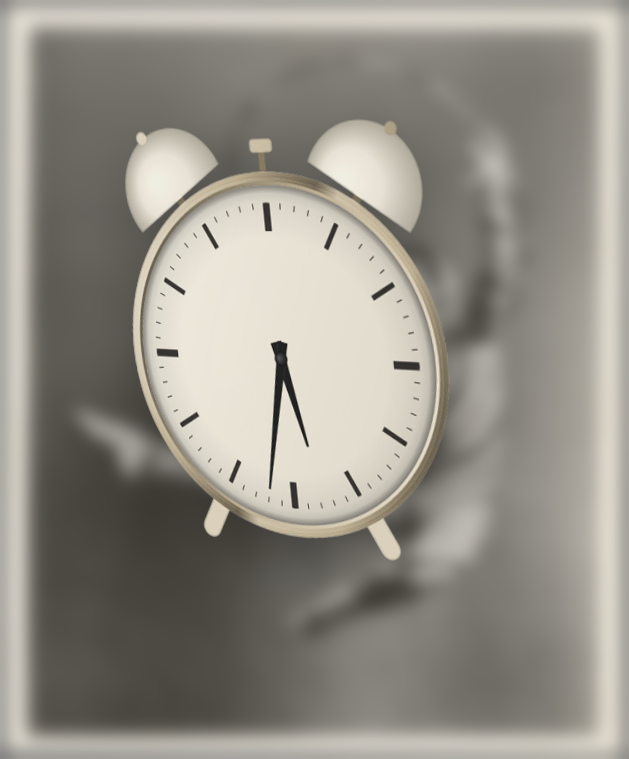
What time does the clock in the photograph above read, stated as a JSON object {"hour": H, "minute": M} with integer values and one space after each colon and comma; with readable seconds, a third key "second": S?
{"hour": 5, "minute": 32}
